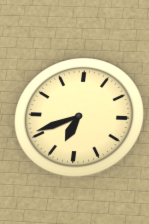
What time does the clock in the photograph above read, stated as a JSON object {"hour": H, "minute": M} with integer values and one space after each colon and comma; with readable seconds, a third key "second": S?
{"hour": 6, "minute": 41}
